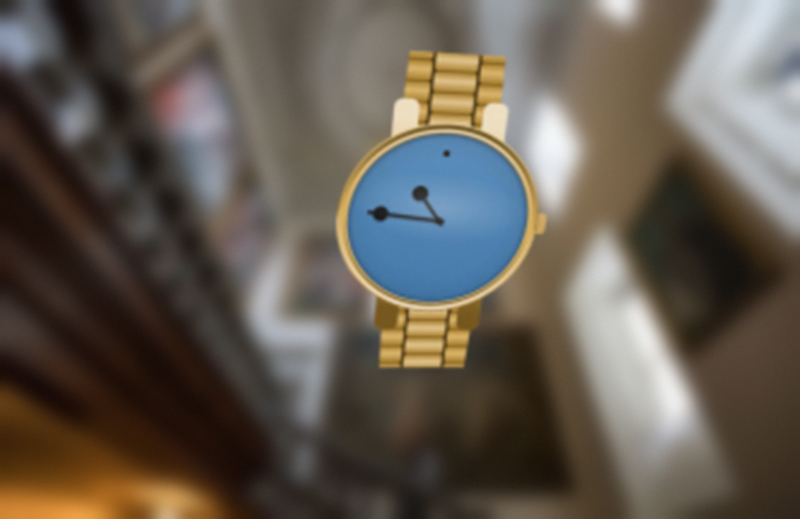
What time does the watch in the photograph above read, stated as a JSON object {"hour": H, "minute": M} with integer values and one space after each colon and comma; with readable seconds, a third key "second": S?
{"hour": 10, "minute": 46}
